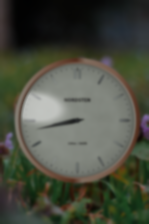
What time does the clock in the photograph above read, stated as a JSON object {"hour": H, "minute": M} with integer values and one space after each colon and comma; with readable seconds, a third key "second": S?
{"hour": 8, "minute": 43}
